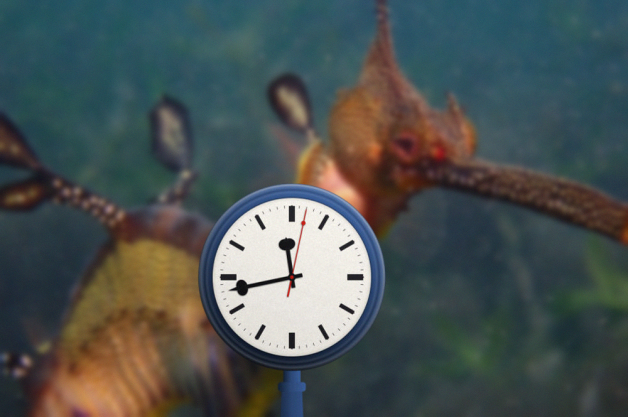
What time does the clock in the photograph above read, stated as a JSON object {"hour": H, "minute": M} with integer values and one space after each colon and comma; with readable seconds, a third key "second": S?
{"hour": 11, "minute": 43, "second": 2}
